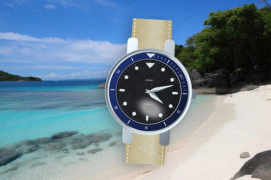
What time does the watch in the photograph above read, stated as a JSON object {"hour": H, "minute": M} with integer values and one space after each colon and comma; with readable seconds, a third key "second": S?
{"hour": 4, "minute": 12}
